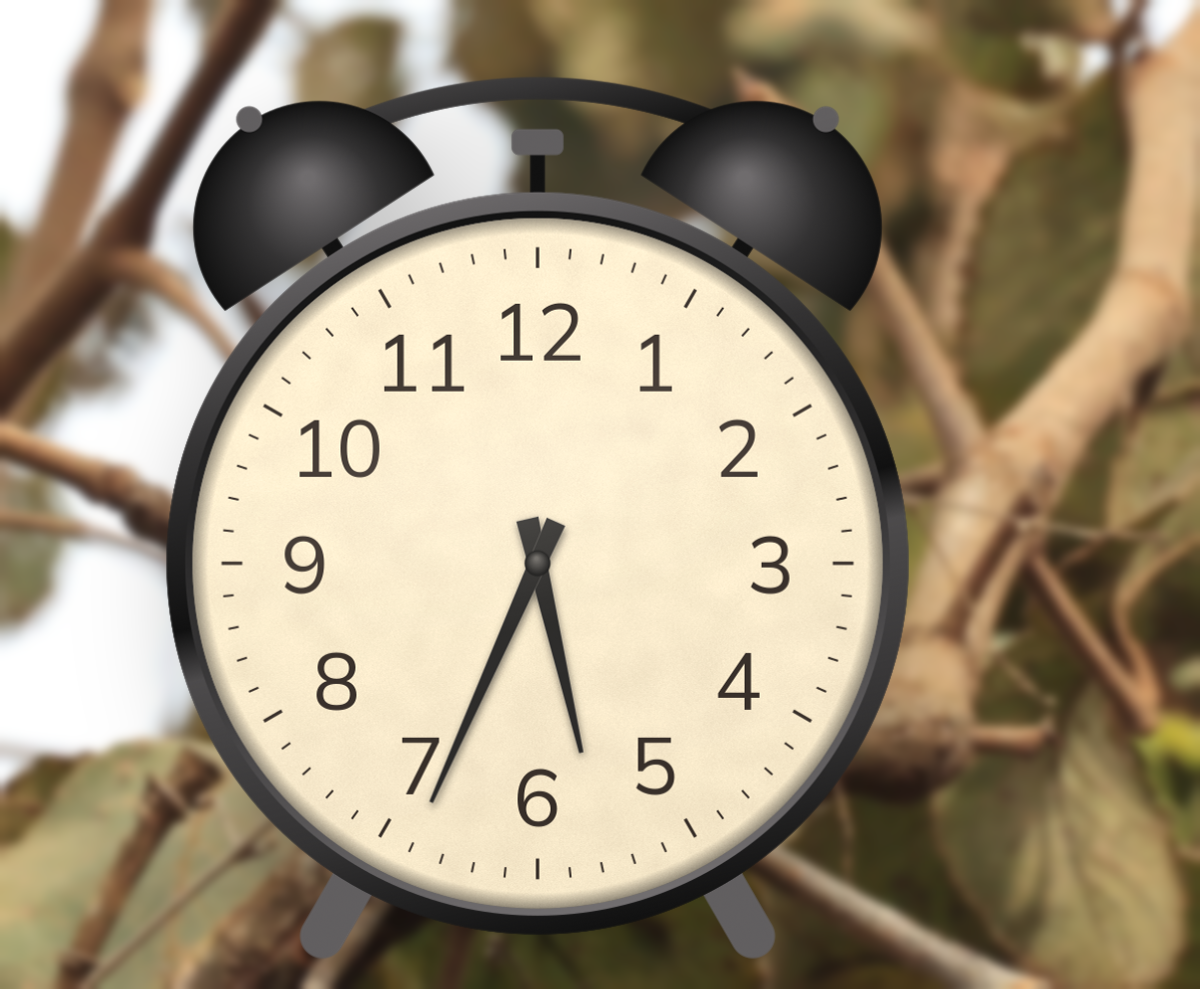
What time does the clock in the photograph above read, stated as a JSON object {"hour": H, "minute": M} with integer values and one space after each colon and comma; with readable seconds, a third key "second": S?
{"hour": 5, "minute": 34}
